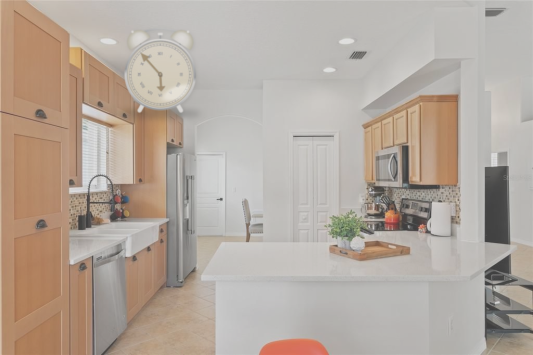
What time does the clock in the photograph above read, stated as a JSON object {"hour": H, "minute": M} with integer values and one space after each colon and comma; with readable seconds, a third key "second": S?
{"hour": 5, "minute": 53}
